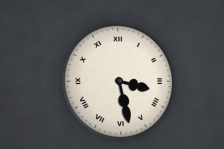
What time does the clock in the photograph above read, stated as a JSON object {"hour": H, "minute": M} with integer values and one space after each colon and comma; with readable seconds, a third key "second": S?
{"hour": 3, "minute": 28}
